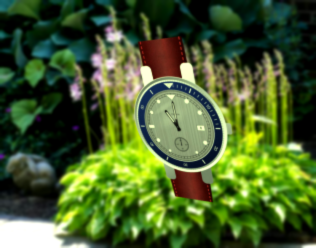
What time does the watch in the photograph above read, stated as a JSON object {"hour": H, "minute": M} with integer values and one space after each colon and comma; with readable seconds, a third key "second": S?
{"hour": 11, "minute": 0}
